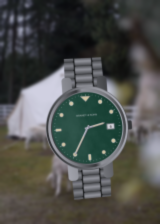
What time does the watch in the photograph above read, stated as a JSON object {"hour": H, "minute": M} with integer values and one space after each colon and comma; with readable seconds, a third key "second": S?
{"hour": 2, "minute": 35}
